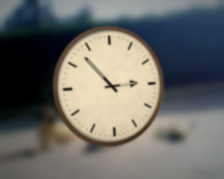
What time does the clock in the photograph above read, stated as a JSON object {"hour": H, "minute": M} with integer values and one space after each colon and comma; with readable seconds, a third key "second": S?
{"hour": 2, "minute": 53}
